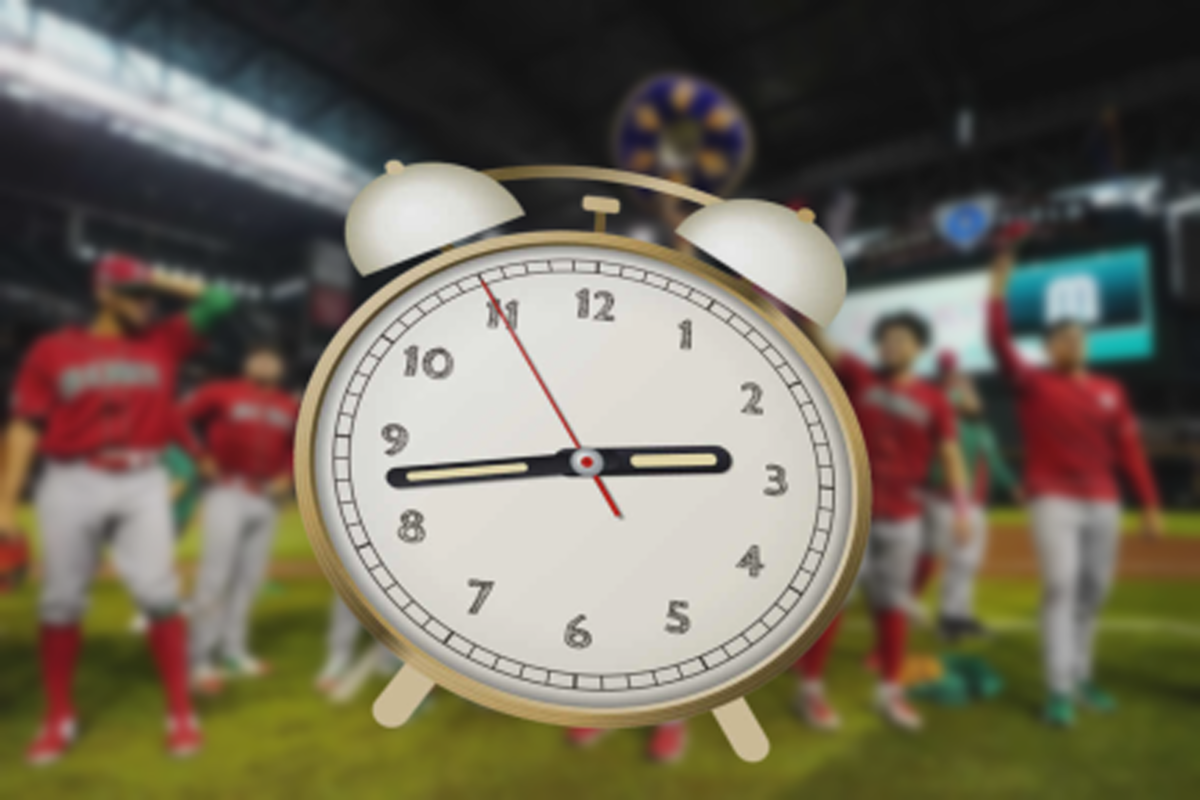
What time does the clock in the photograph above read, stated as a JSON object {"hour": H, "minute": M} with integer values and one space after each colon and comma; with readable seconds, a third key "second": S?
{"hour": 2, "minute": 42, "second": 55}
